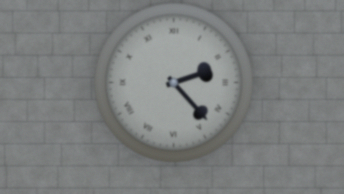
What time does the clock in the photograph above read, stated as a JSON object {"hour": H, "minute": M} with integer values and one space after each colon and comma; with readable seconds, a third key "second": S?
{"hour": 2, "minute": 23}
